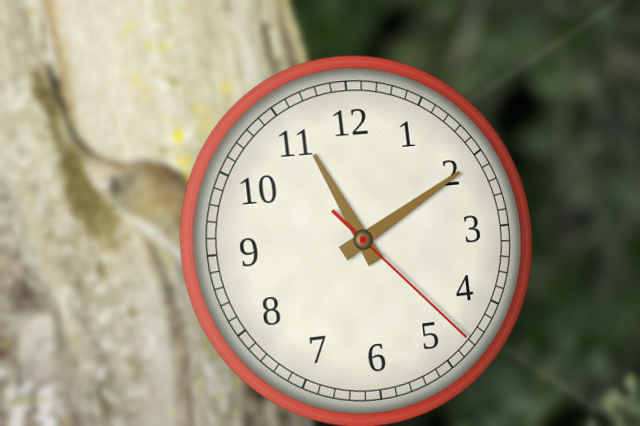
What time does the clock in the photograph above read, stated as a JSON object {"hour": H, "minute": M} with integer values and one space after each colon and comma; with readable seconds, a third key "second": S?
{"hour": 11, "minute": 10, "second": 23}
